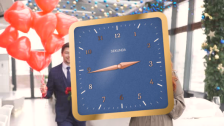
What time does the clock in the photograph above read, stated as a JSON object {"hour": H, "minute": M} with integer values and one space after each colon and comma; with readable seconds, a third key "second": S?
{"hour": 2, "minute": 44}
